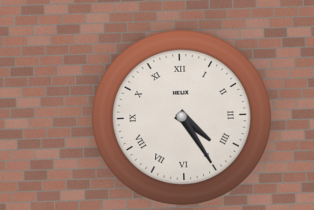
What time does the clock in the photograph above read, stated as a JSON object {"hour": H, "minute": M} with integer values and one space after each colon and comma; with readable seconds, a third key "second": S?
{"hour": 4, "minute": 25}
